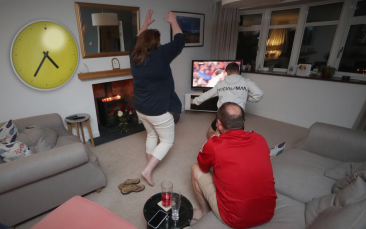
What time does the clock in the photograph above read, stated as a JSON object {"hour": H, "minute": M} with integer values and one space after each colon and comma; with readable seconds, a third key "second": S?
{"hour": 4, "minute": 35}
